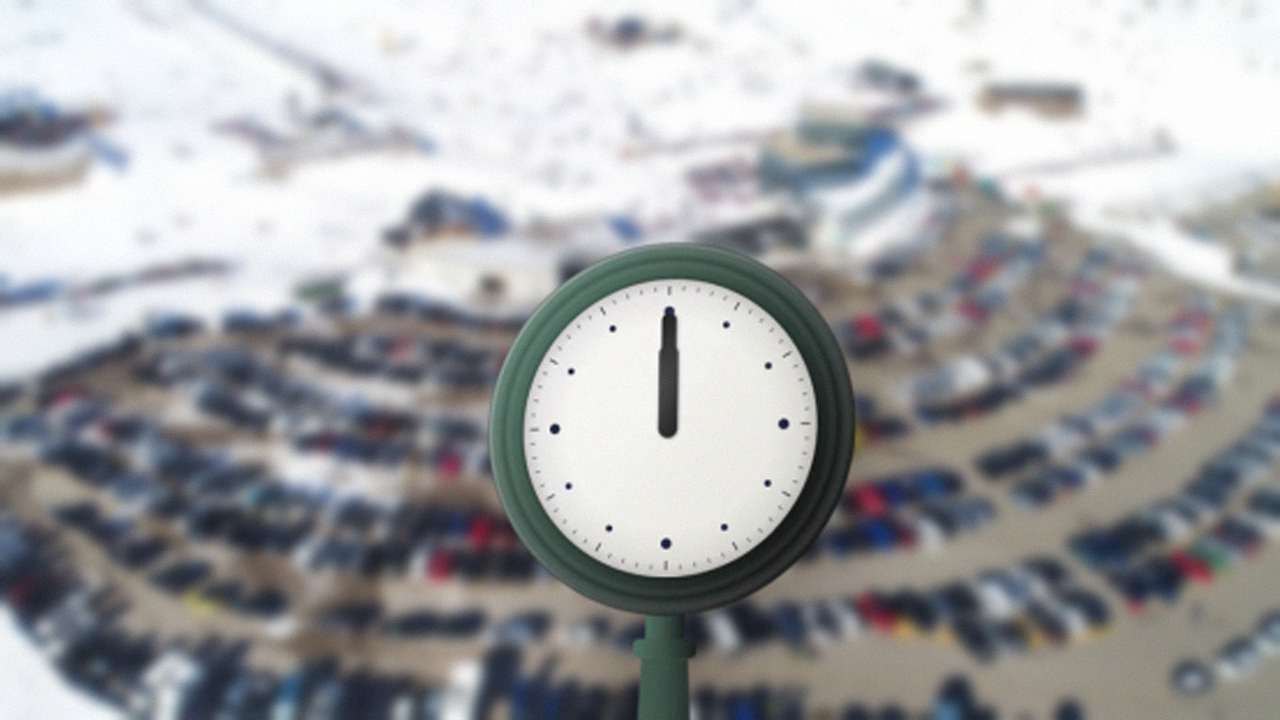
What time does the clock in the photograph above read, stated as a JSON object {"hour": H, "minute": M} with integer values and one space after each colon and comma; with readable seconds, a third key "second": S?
{"hour": 12, "minute": 0}
